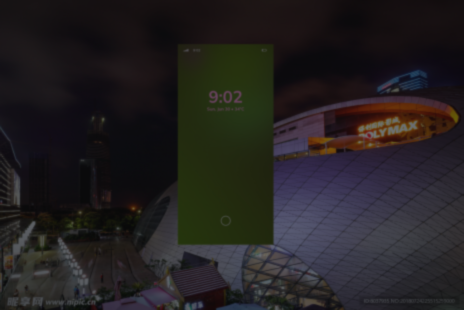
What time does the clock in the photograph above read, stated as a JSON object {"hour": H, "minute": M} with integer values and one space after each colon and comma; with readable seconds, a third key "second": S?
{"hour": 9, "minute": 2}
